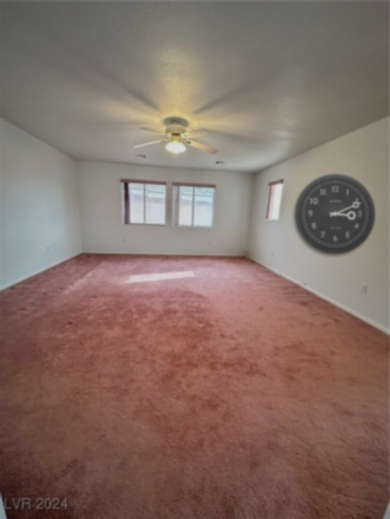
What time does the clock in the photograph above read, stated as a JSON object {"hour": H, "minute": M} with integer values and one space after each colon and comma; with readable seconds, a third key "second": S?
{"hour": 3, "minute": 11}
